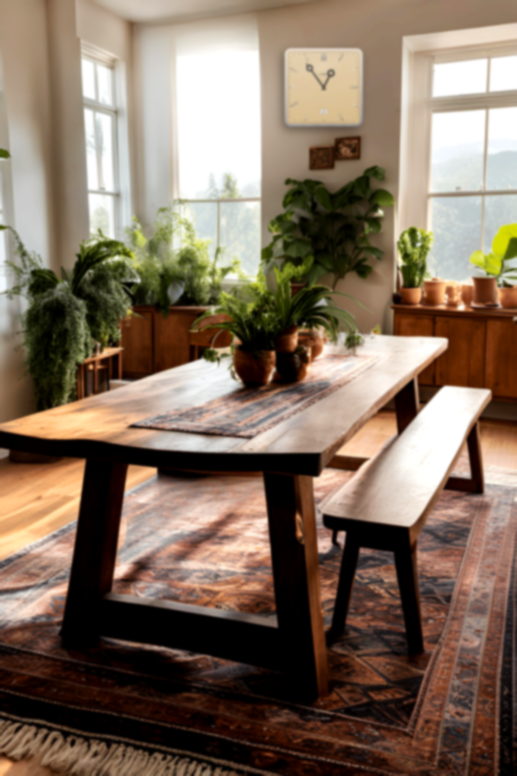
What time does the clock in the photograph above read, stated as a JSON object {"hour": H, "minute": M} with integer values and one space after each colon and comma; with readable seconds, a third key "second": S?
{"hour": 12, "minute": 54}
